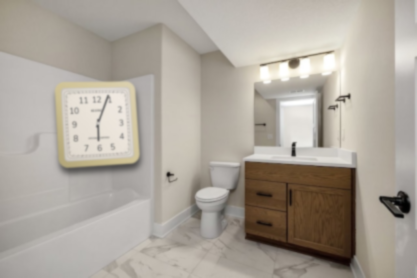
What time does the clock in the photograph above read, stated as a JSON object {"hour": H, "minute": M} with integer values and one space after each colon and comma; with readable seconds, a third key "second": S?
{"hour": 6, "minute": 4}
